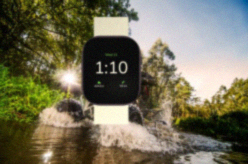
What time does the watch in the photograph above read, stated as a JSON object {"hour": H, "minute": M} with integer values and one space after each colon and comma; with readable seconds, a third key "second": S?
{"hour": 1, "minute": 10}
